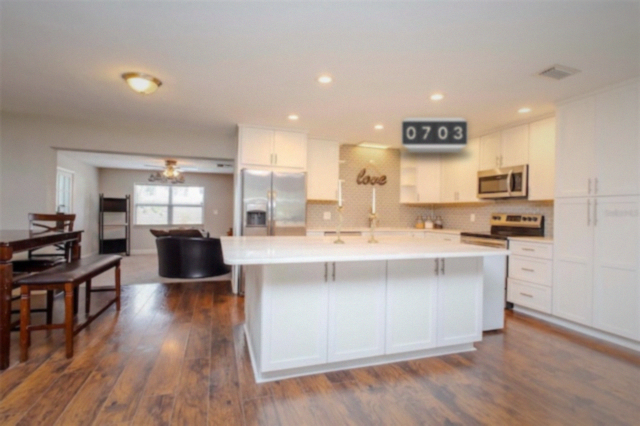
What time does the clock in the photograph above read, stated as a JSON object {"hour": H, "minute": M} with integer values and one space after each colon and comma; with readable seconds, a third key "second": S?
{"hour": 7, "minute": 3}
